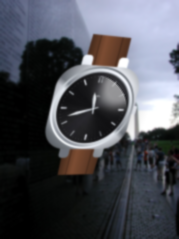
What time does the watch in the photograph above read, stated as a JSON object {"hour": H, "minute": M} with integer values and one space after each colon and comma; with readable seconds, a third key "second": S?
{"hour": 11, "minute": 42}
